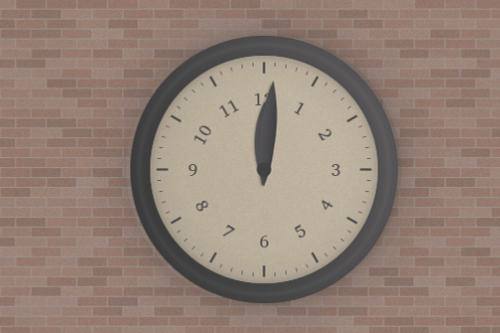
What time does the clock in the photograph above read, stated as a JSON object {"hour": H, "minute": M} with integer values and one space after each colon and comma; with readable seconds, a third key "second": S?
{"hour": 12, "minute": 1}
